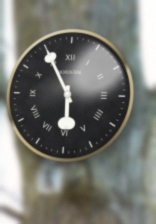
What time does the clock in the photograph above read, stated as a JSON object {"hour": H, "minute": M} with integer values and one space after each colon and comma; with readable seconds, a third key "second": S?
{"hour": 5, "minute": 55}
